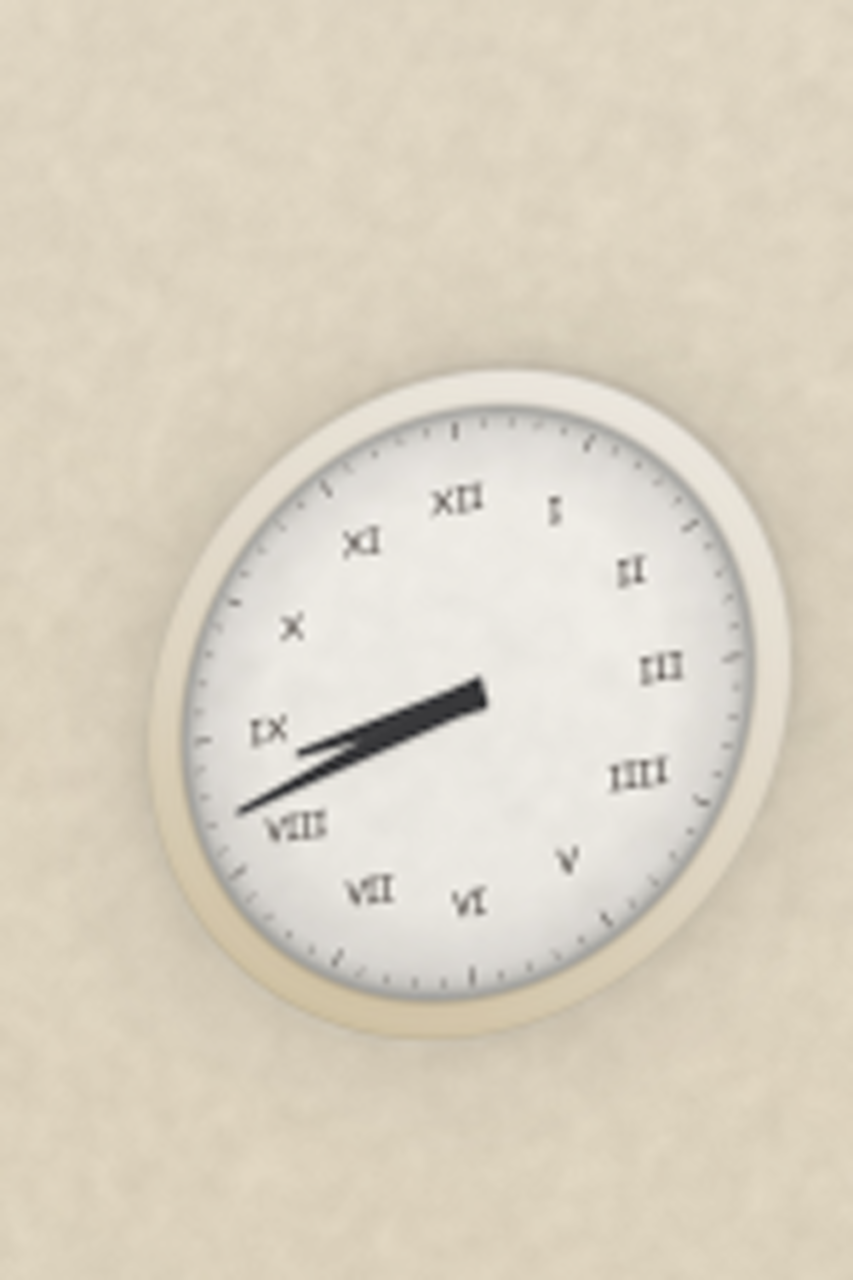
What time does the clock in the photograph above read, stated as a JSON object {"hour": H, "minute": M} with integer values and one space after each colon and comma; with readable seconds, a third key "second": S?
{"hour": 8, "minute": 42}
